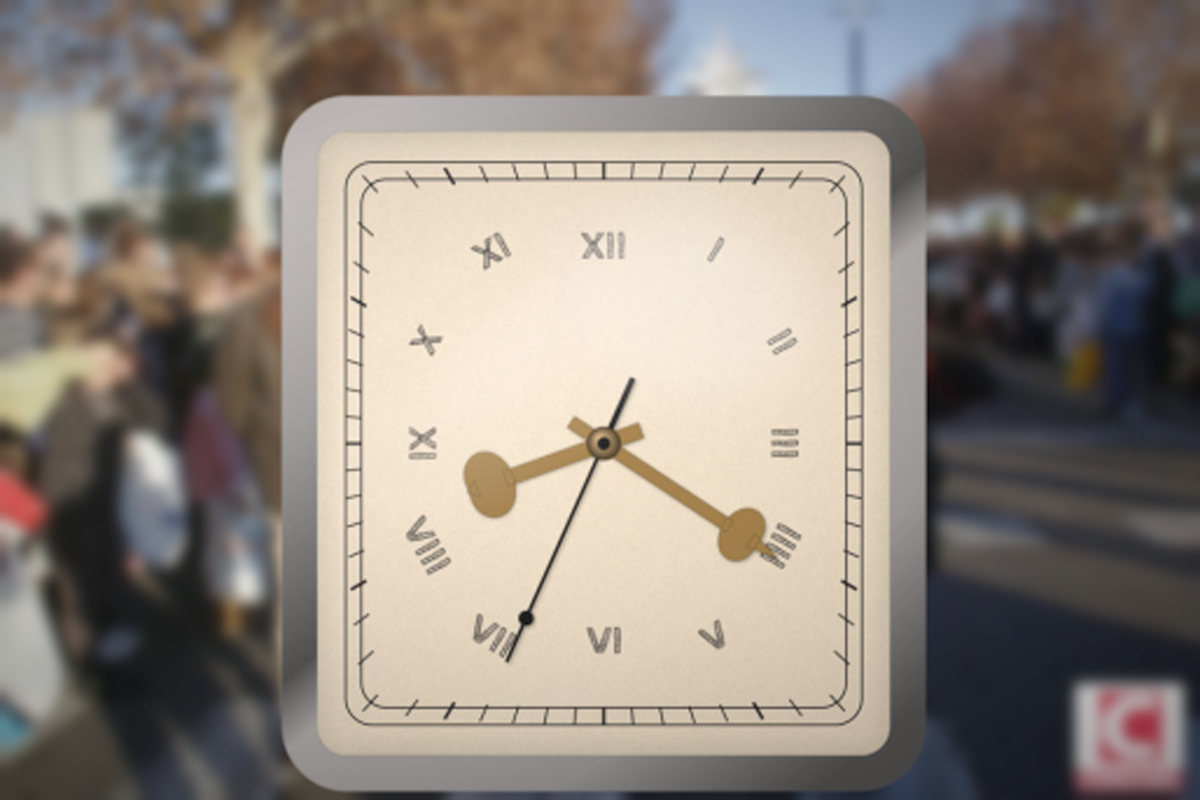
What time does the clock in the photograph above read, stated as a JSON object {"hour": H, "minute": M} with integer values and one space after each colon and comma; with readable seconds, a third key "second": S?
{"hour": 8, "minute": 20, "second": 34}
